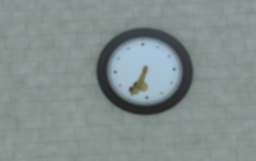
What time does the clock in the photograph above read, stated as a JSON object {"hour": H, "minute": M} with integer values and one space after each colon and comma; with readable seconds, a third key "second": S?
{"hour": 6, "minute": 35}
